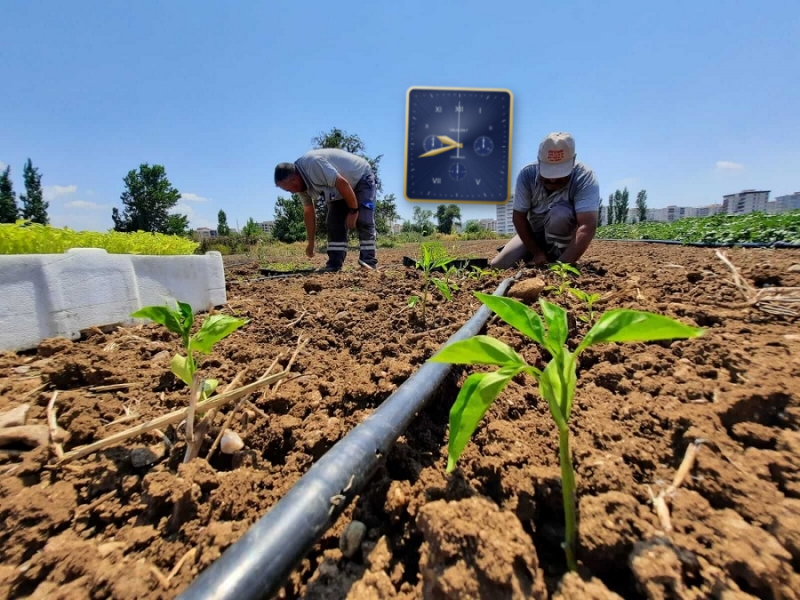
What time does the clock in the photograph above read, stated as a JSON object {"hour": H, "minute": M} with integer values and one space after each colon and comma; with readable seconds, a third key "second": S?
{"hour": 9, "minute": 42}
